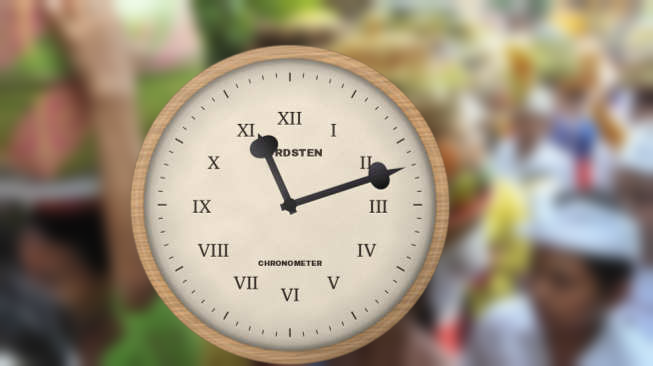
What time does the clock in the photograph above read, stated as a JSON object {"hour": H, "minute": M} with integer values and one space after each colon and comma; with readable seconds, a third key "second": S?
{"hour": 11, "minute": 12}
